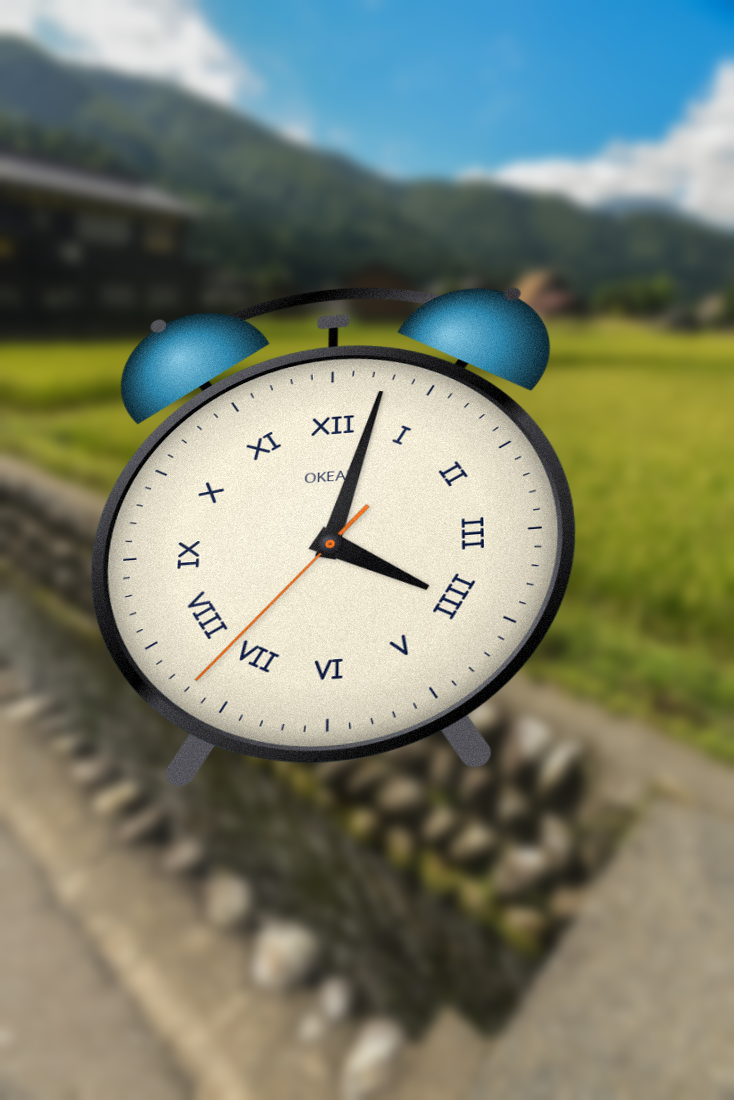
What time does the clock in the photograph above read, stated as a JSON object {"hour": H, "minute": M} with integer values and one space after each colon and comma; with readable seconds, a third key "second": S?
{"hour": 4, "minute": 2, "second": 37}
